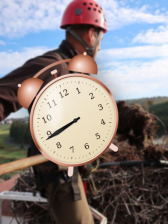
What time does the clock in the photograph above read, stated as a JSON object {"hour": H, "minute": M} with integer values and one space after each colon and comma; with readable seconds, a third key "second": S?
{"hour": 8, "minute": 44}
